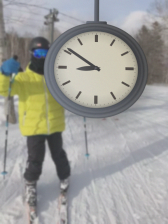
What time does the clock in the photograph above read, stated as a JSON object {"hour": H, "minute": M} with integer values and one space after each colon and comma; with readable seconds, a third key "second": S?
{"hour": 8, "minute": 51}
